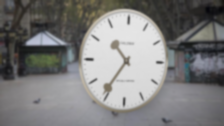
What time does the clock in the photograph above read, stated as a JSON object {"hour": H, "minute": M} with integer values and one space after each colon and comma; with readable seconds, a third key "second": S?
{"hour": 10, "minute": 36}
